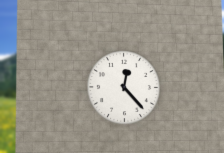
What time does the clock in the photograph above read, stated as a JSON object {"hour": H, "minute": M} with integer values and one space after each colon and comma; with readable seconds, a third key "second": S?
{"hour": 12, "minute": 23}
